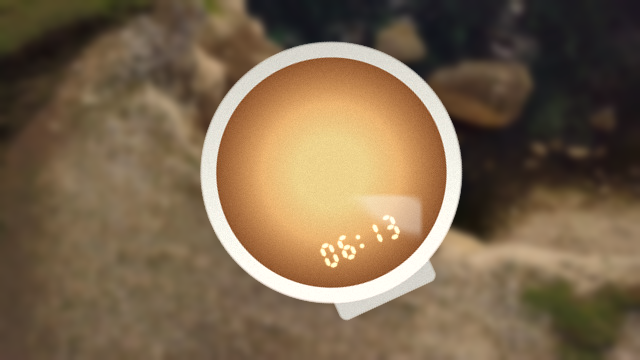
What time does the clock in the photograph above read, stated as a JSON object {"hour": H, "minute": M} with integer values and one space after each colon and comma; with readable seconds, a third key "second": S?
{"hour": 6, "minute": 13}
